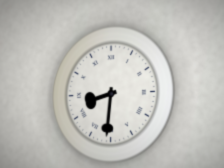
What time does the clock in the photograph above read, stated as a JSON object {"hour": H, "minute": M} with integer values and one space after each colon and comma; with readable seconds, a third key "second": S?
{"hour": 8, "minute": 31}
